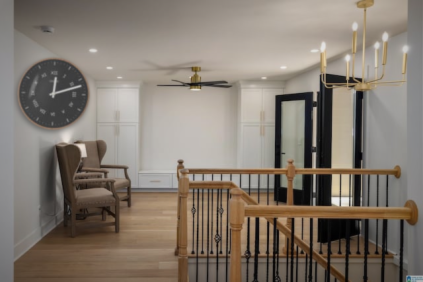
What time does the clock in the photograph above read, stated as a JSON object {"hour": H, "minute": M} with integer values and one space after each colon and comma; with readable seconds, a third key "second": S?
{"hour": 12, "minute": 12}
